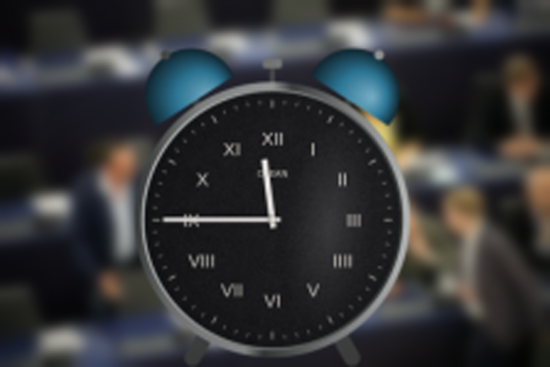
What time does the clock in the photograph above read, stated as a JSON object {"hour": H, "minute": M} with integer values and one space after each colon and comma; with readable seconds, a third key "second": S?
{"hour": 11, "minute": 45}
